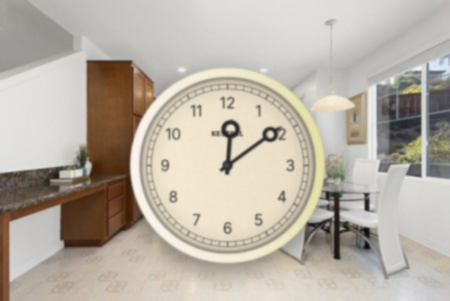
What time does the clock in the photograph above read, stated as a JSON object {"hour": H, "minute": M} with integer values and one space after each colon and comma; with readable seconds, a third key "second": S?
{"hour": 12, "minute": 9}
